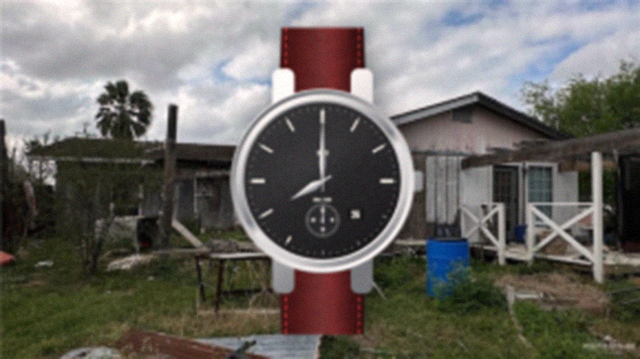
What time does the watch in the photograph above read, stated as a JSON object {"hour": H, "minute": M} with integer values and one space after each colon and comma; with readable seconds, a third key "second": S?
{"hour": 8, "minute": 0}
